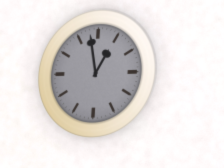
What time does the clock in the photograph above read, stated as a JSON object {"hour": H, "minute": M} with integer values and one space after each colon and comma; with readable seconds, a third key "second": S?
{"hour": 12, "minute": 58}
